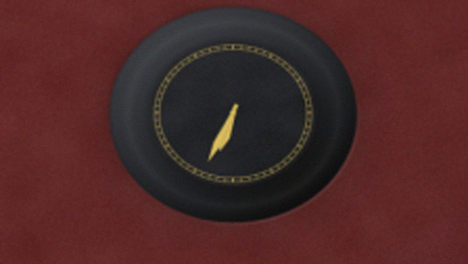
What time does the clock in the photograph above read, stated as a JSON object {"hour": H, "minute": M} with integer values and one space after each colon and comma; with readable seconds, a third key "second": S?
{"hour": 6, "minute": 34}
